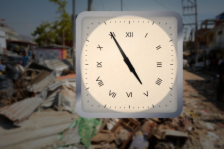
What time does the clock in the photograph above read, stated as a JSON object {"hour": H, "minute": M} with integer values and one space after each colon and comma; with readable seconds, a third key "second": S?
{"hour": 4, "minute": 55}
